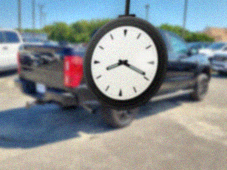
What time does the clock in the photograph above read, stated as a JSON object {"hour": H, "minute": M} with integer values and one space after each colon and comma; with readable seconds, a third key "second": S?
{"hour": 8, "minute": 19}
